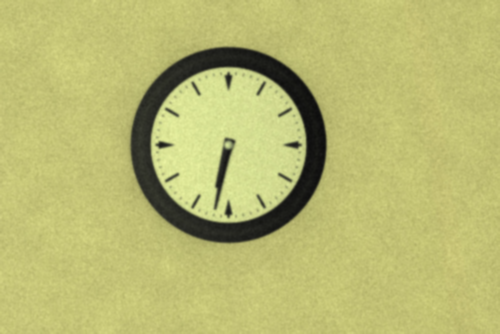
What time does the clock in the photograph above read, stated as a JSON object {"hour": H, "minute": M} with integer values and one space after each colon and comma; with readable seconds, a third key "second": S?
{"hour": 6, "minute": 32}
